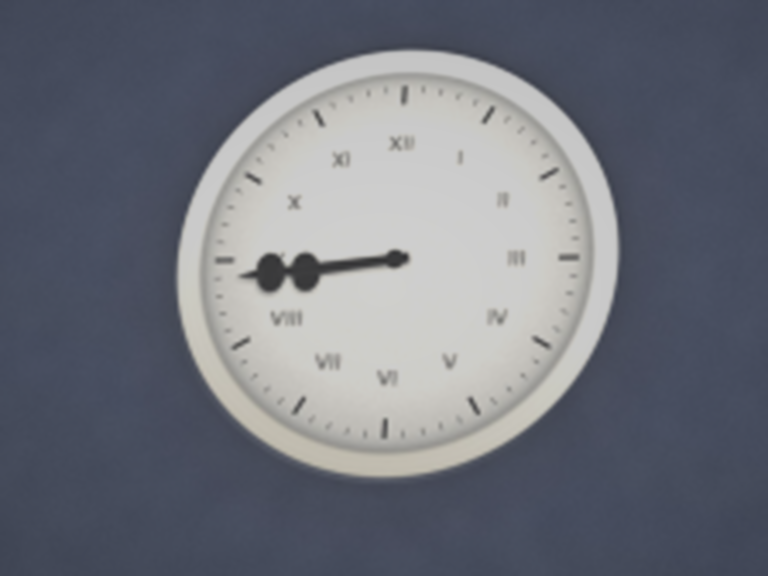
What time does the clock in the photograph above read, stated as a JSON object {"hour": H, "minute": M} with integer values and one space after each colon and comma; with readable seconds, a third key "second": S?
{"hour": 8, "minute": 44}
